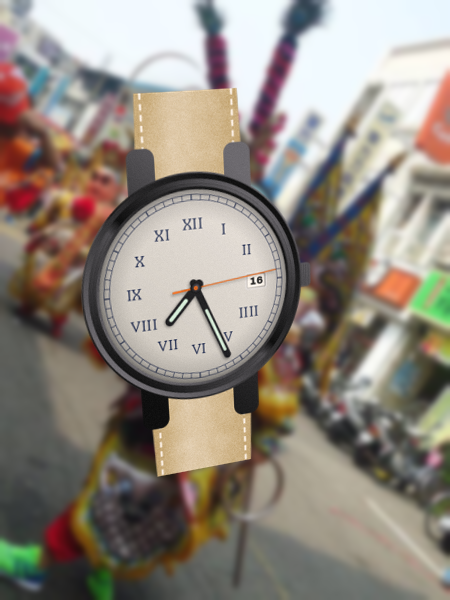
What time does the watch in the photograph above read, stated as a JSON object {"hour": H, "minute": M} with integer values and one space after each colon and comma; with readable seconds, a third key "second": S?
{"hour": 7, "minute": 26, "second": 14}
